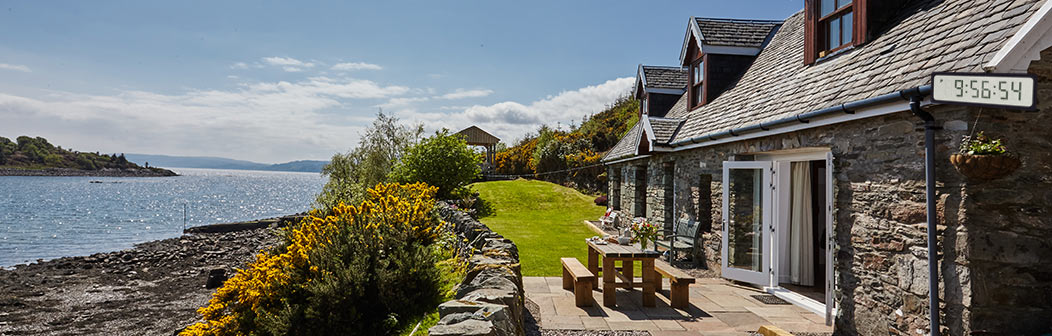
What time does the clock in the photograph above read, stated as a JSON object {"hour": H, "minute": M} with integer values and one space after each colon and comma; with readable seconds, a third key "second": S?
{"hour": 9, "minute": 56, "second": 54}
